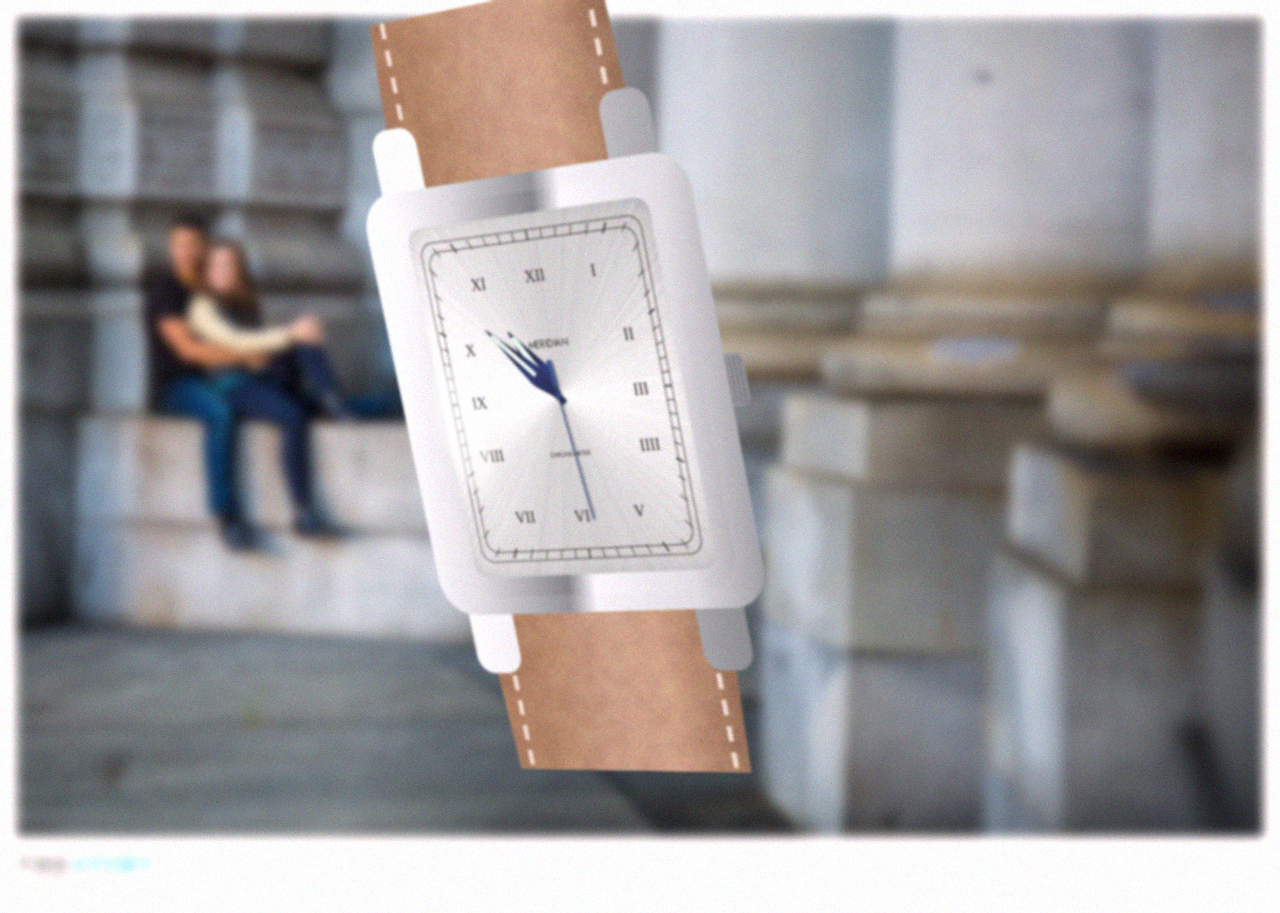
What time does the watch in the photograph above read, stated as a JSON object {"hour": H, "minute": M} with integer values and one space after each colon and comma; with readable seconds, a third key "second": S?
{"hour": 10, "minute": 52, "second": 29}
